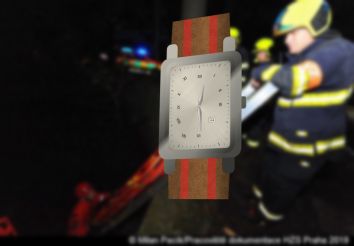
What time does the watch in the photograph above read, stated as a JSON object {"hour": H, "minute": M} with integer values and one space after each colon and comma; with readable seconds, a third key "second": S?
{"hour": 12, "minute": 29}
